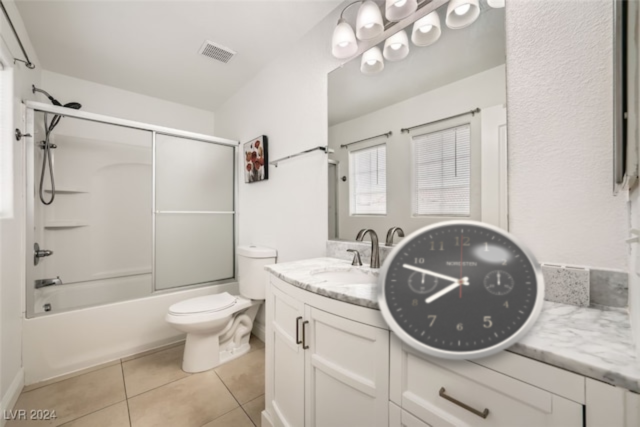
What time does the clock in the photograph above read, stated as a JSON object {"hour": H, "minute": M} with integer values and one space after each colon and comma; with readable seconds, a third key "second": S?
{"hour": 7, "minute": 48}
